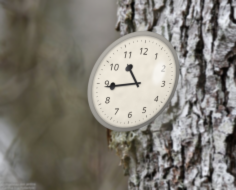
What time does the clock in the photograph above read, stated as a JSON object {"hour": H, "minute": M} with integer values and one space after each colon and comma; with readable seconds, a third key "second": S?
{"hour": 10, "minute": 44}
